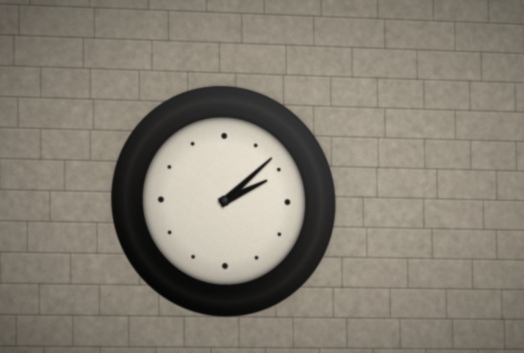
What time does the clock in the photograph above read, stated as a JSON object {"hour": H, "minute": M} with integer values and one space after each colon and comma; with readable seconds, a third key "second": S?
{"hour": 2, "minute": 8}
